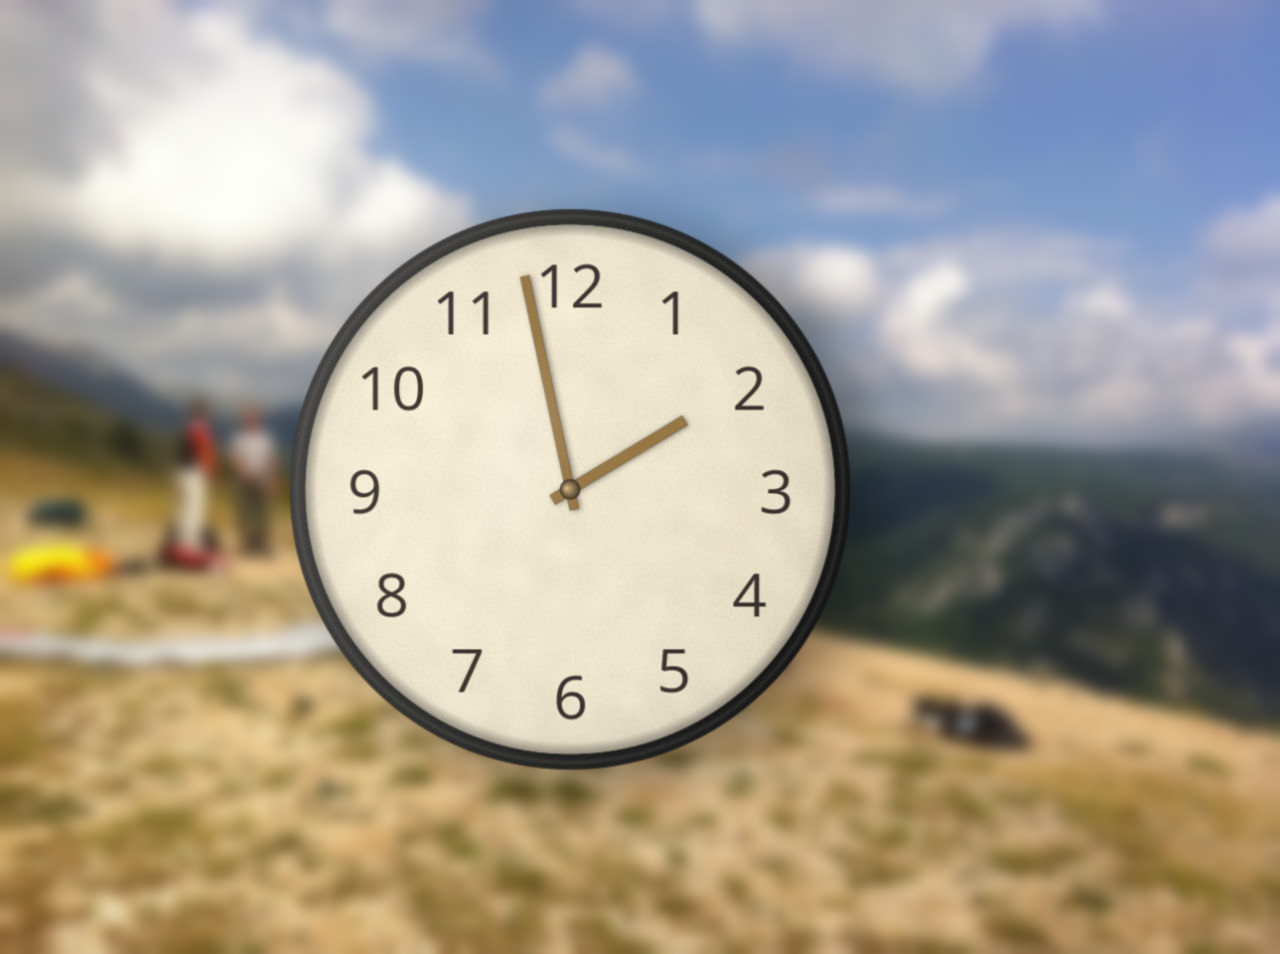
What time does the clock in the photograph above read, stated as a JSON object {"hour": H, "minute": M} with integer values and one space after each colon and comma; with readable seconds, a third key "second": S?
{"hour": 1, "minute": 58}
